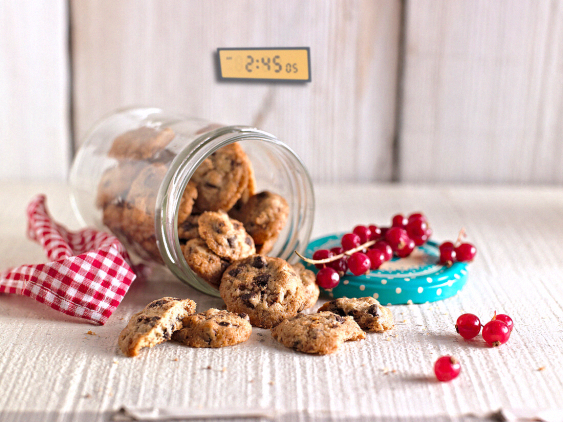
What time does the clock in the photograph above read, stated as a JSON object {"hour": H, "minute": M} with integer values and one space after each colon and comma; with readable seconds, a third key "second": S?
{"hour": 2, "minute": 45, "second": 5}
